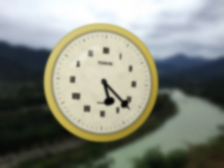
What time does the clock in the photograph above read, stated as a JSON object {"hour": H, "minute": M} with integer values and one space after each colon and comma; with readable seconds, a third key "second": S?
{"hour": 5, "minute": 22}
